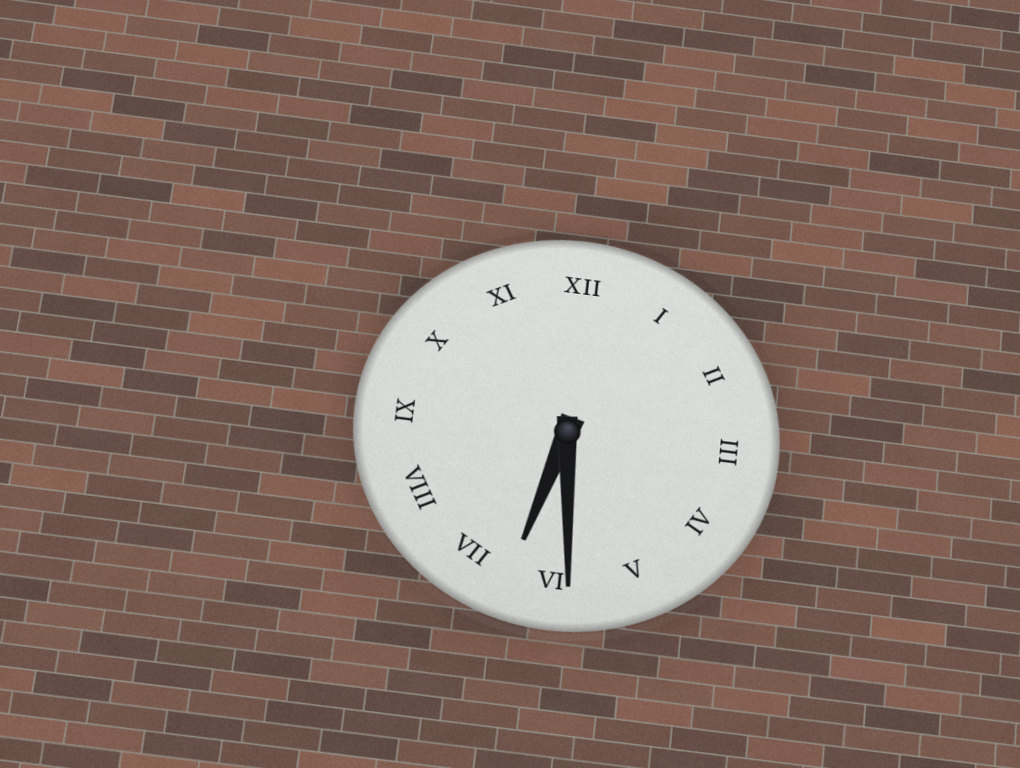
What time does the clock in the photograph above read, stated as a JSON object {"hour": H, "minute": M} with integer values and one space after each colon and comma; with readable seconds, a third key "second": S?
{"hour": 6, "minute": 29}
